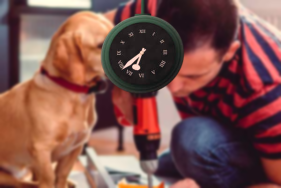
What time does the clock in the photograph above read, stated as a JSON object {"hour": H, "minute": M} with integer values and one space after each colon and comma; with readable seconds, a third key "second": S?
{"hour": 6, "minute": 38}
